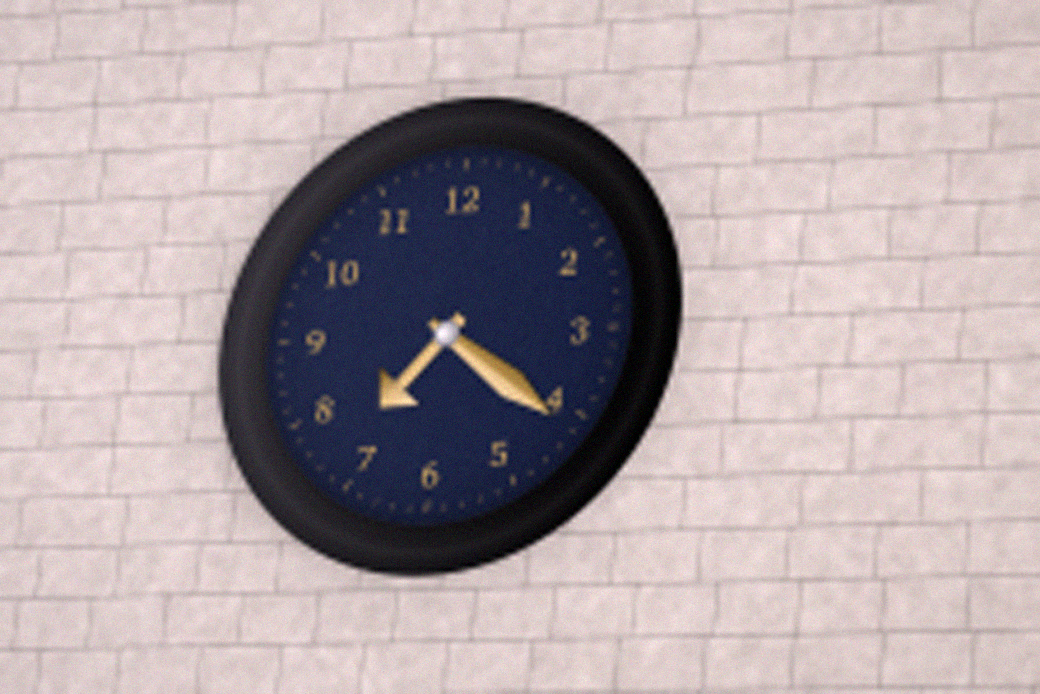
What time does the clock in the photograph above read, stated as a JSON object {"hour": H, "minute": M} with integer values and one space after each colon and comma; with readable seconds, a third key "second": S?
{"hour": 7, "minute": 21}
